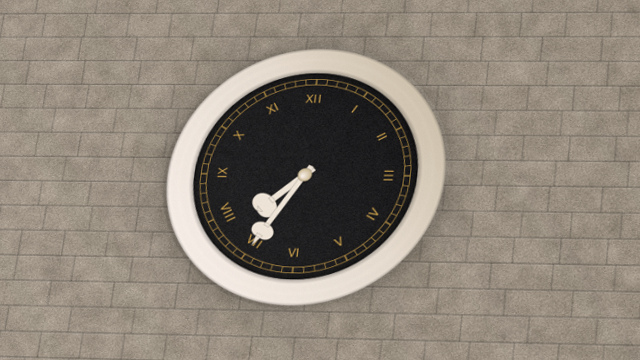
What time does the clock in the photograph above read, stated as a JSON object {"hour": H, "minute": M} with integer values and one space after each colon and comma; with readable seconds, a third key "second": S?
{"hour": 7, "minute": 35}
